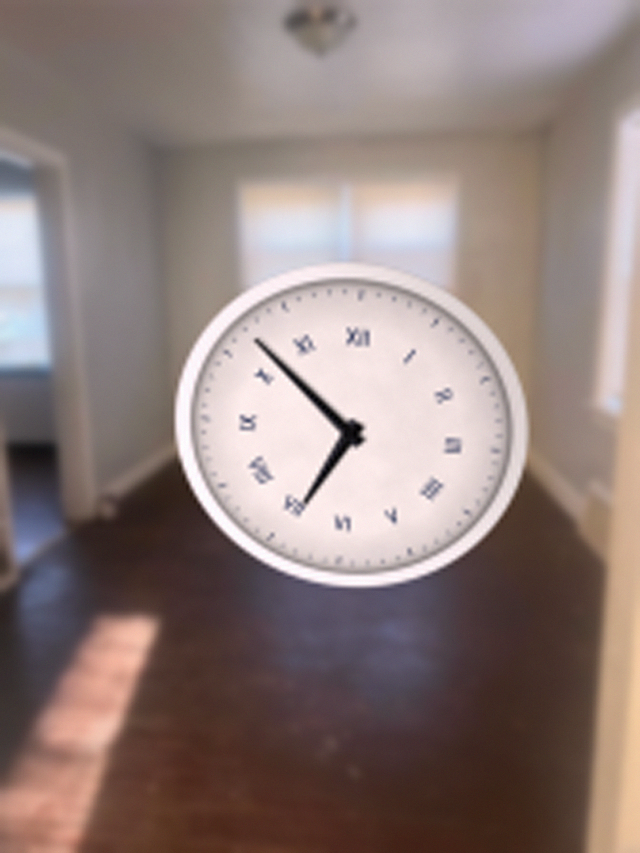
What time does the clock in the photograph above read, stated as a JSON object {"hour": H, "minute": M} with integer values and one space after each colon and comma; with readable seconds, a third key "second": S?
{"hour": 6, "minute": 52}
